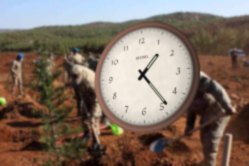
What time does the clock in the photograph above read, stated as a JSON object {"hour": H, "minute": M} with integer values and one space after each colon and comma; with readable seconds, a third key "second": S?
{"hour": 1, "minute": 24}
